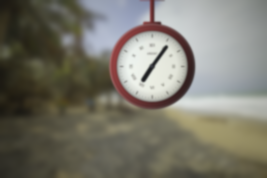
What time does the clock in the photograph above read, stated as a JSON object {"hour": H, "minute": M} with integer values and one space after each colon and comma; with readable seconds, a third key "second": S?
{"hour": 7, "minute": 6}
